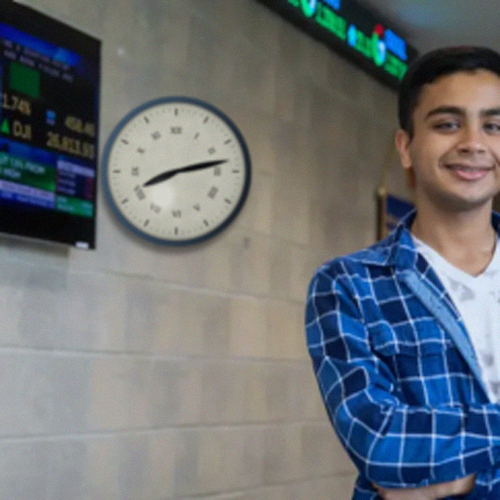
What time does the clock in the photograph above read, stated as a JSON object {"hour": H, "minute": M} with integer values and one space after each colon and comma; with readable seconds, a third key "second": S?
{"hour": 8, "minute": 13}
